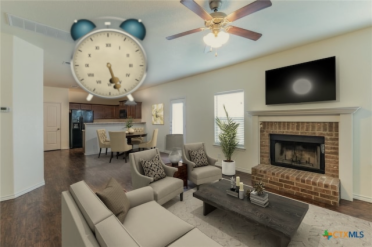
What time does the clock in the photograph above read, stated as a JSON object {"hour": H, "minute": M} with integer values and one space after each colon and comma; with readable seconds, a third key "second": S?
{"hour": 5, "minute": 27}
